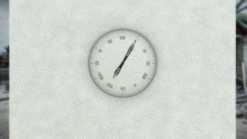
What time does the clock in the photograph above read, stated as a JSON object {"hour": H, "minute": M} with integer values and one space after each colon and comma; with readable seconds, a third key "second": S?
{"hour": 7, "minute": 5}
